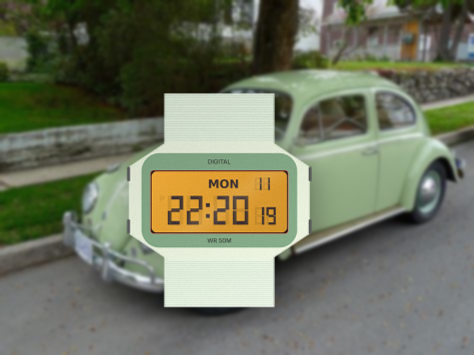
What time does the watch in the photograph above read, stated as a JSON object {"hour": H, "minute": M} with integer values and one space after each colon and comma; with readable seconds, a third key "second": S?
{"hour": 22, "minute": 20, "second": 19}
